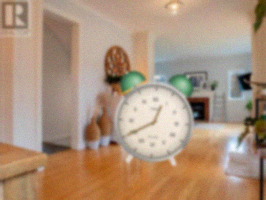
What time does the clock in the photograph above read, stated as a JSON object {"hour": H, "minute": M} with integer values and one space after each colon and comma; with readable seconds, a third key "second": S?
{"hour": 12, "minute": 40}
